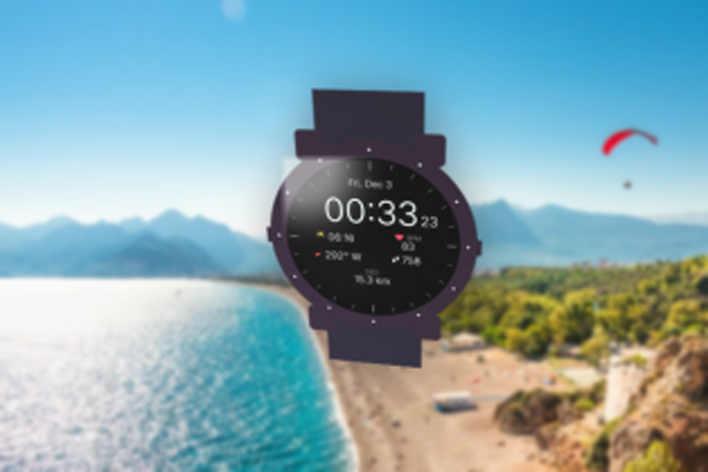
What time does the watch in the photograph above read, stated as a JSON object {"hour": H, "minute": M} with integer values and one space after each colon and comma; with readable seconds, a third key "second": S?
{"hour": 0, "minute": 33}
